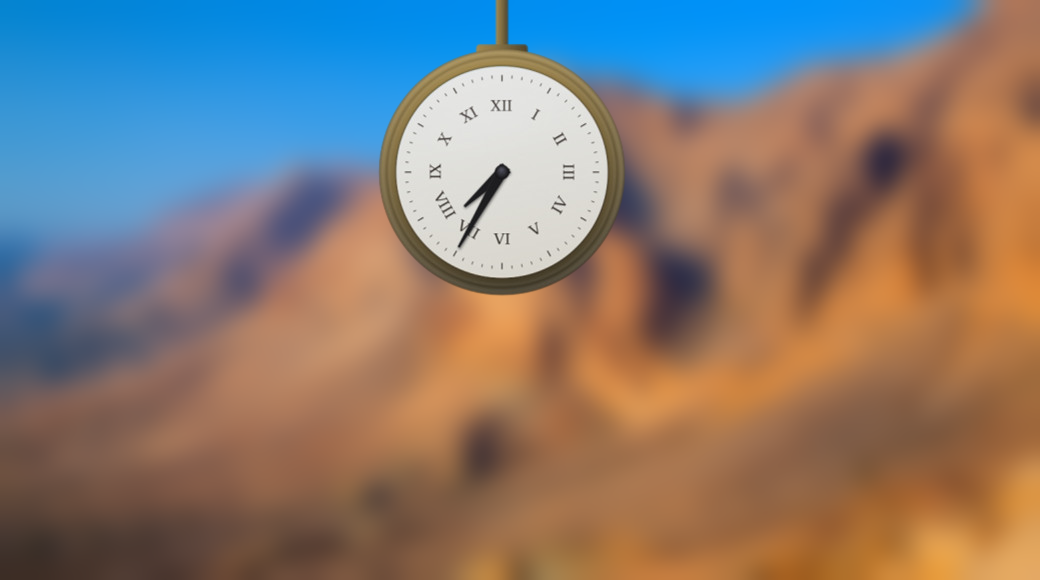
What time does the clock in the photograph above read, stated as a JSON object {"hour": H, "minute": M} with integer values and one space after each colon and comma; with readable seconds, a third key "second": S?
{"hour": 7, "minute": 35}
